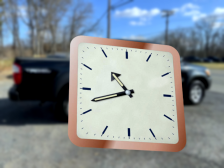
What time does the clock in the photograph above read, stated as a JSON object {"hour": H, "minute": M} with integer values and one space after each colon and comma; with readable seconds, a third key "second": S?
{"hour": 10, "minute": 42}
